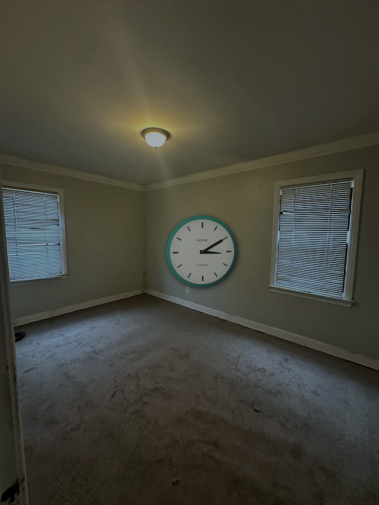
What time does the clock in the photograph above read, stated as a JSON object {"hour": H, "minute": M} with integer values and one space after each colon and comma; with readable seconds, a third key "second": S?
{"hour": 3, "minute": 10}
